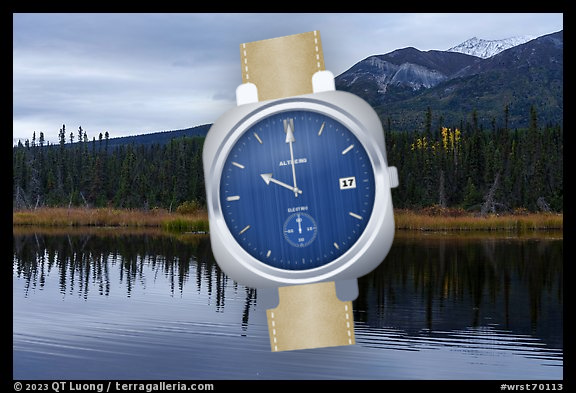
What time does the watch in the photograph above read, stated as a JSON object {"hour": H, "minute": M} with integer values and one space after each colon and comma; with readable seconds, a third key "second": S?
{"hour": 10, "minute": 0}
